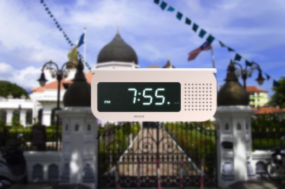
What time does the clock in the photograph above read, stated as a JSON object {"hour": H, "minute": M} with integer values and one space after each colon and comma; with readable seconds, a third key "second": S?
{"hour": 7, "minute": 55}
